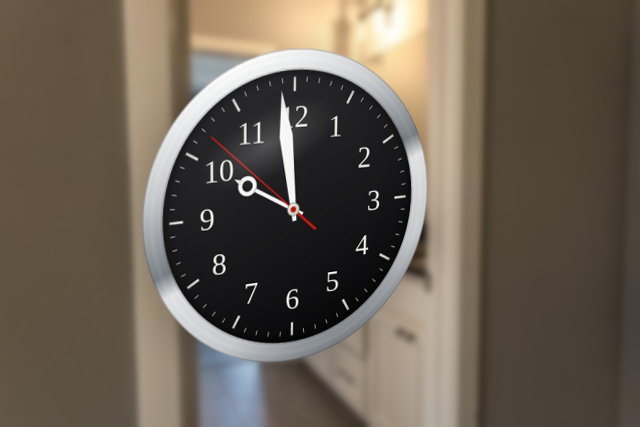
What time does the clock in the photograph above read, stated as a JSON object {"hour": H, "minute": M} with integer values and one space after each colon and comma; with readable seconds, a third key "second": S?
{"hour": 9, "minute": 58, "second": 52}
